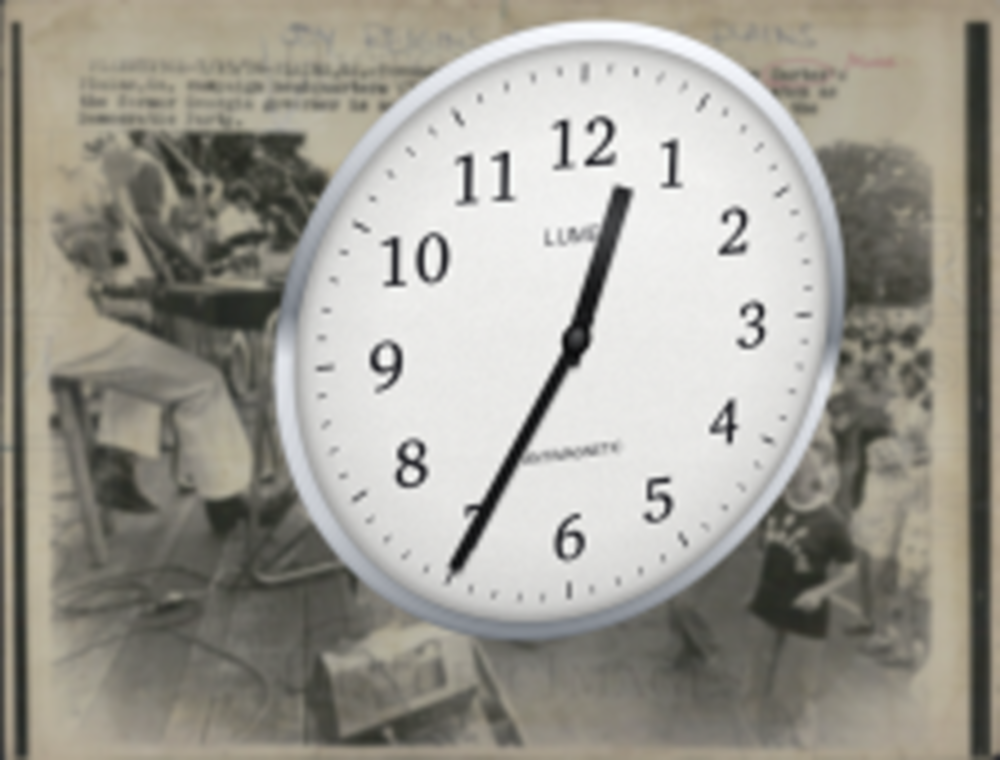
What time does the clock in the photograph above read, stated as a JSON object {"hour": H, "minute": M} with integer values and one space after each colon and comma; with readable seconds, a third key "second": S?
{"hour": 12, "minute": 35}
